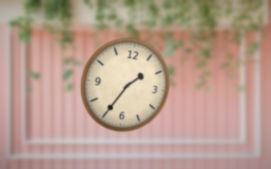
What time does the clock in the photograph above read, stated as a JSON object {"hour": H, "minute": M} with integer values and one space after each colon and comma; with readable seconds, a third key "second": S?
{"hour": 1, "minute": 35}
